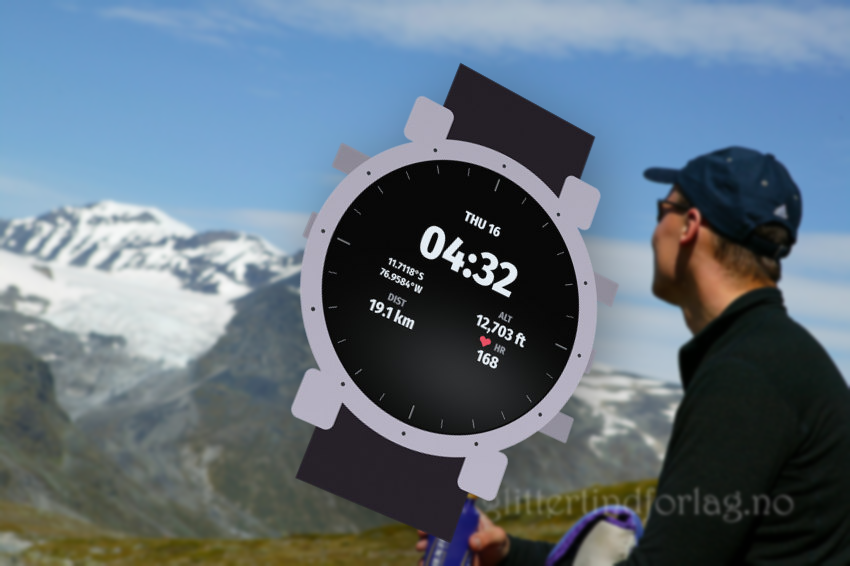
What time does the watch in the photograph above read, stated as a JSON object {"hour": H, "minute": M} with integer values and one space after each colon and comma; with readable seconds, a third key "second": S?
{"hour": 4, "minute": 32}
